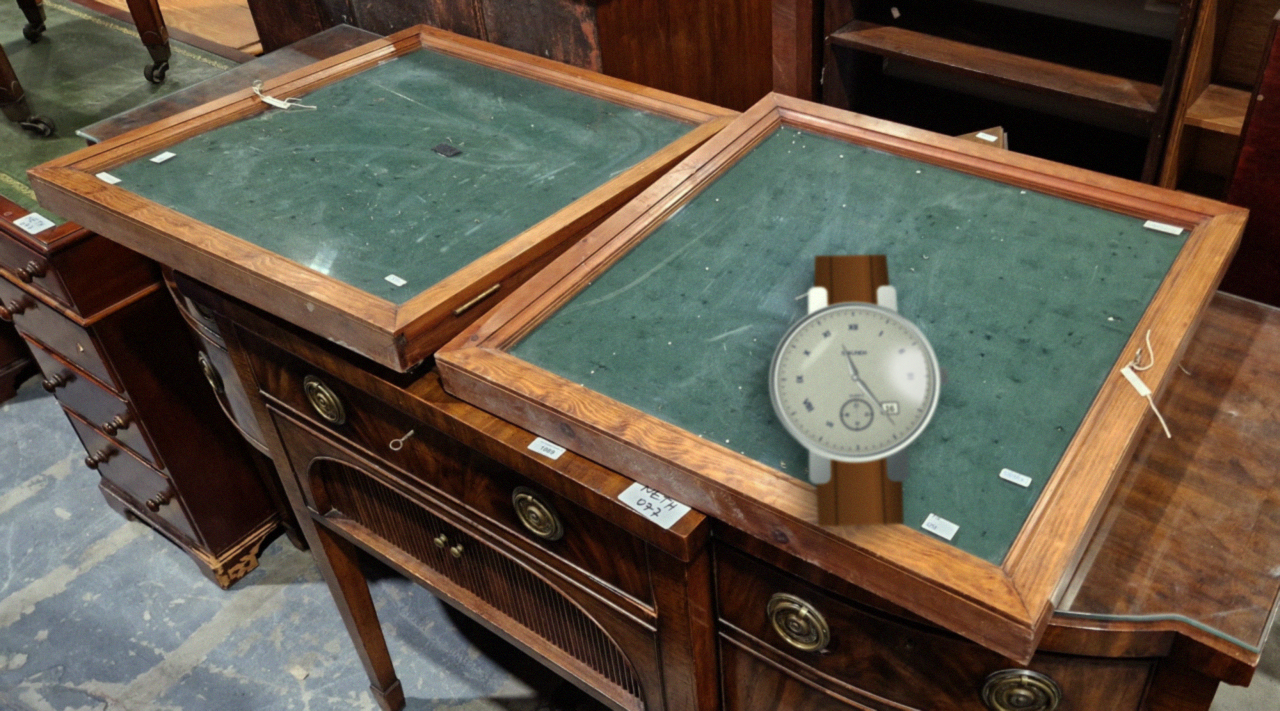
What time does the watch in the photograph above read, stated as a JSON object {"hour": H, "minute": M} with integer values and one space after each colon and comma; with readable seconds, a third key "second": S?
{"hour": 11, "minute": 24}
